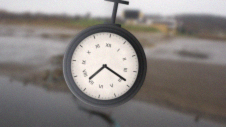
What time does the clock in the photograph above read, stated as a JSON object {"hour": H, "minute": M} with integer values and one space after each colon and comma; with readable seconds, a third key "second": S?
{"hour": 7, "minute": 19}
